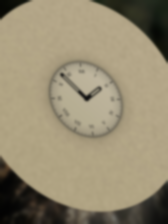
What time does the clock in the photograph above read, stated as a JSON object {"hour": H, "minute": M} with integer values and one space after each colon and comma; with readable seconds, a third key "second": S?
{"hour": 1, "minute": 53}
